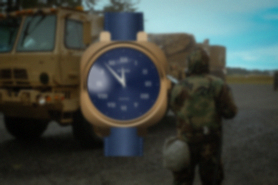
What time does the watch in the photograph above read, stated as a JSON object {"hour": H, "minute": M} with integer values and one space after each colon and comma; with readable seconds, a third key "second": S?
{"hour": 11, "minute": 53}
